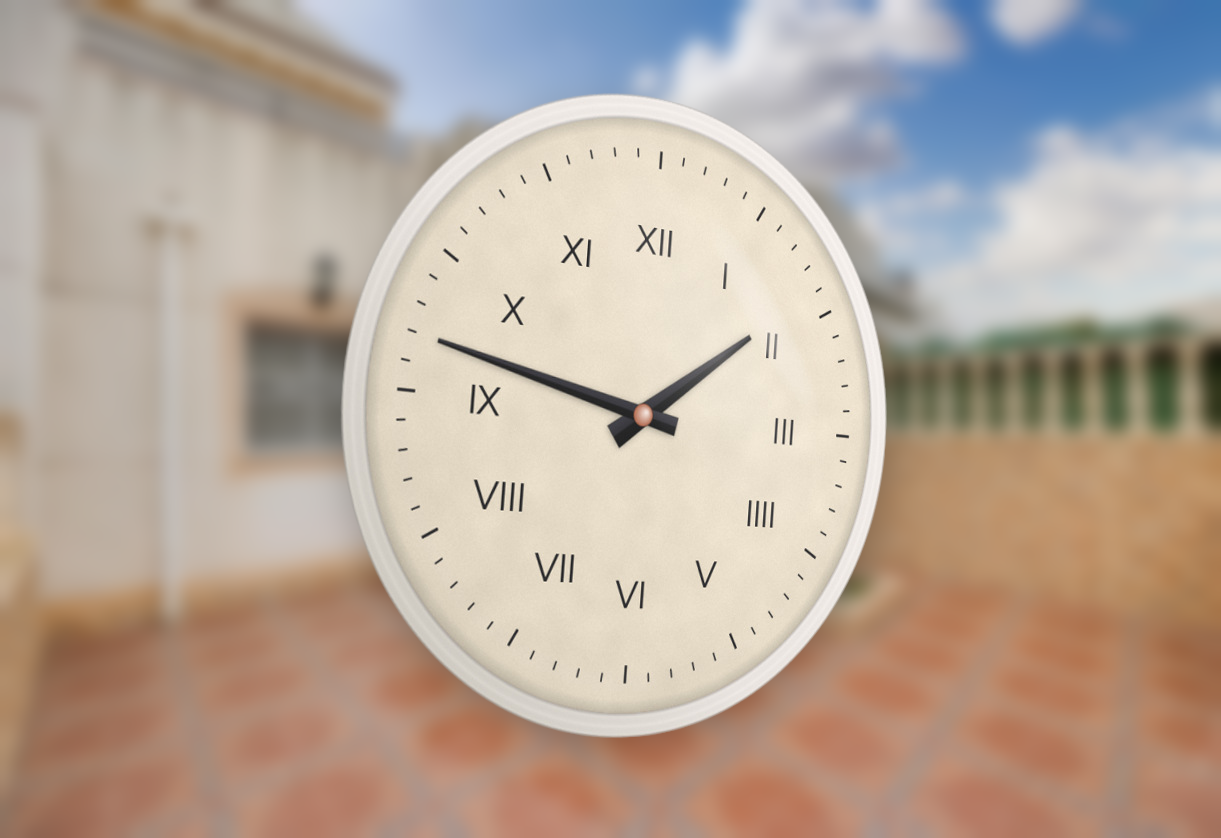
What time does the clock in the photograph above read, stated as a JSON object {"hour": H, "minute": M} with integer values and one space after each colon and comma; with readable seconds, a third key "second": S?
{"hour": 1, "minute": 47}
